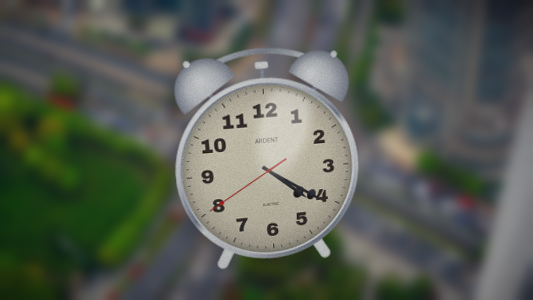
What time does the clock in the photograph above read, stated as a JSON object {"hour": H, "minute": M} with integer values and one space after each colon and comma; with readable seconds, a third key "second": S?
{"hour": 4, "minute": 20, "second": 40}
